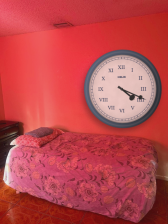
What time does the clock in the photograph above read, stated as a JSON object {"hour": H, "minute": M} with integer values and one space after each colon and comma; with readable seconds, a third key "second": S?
{"hour": 4, "minute": 19}
